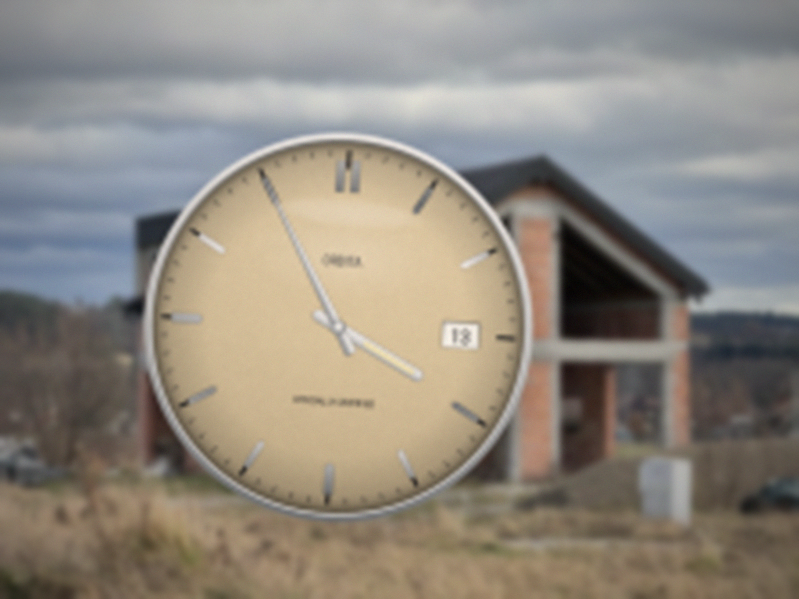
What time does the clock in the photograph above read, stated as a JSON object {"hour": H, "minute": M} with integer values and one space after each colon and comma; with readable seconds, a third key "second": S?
{"hour": 3, "minute": 55}
